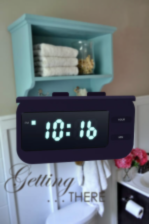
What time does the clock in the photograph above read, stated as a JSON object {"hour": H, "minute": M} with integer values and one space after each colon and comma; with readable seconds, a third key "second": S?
{"hour": 10, "minute": 16}
